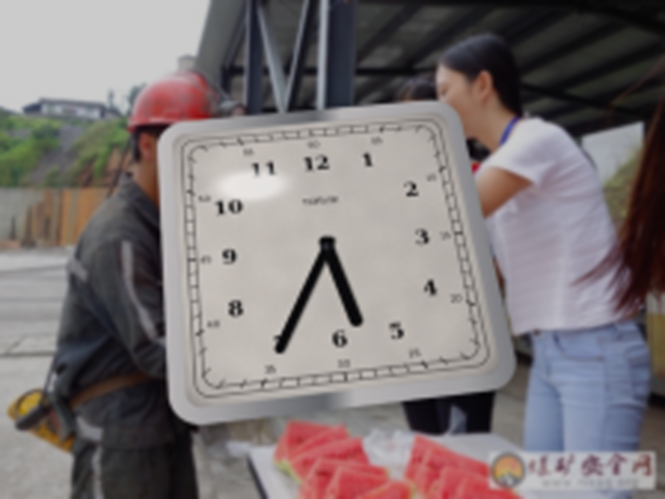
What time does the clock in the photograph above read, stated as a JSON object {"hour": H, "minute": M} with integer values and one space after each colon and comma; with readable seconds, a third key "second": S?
{"hour": 5, "minute": 35}
